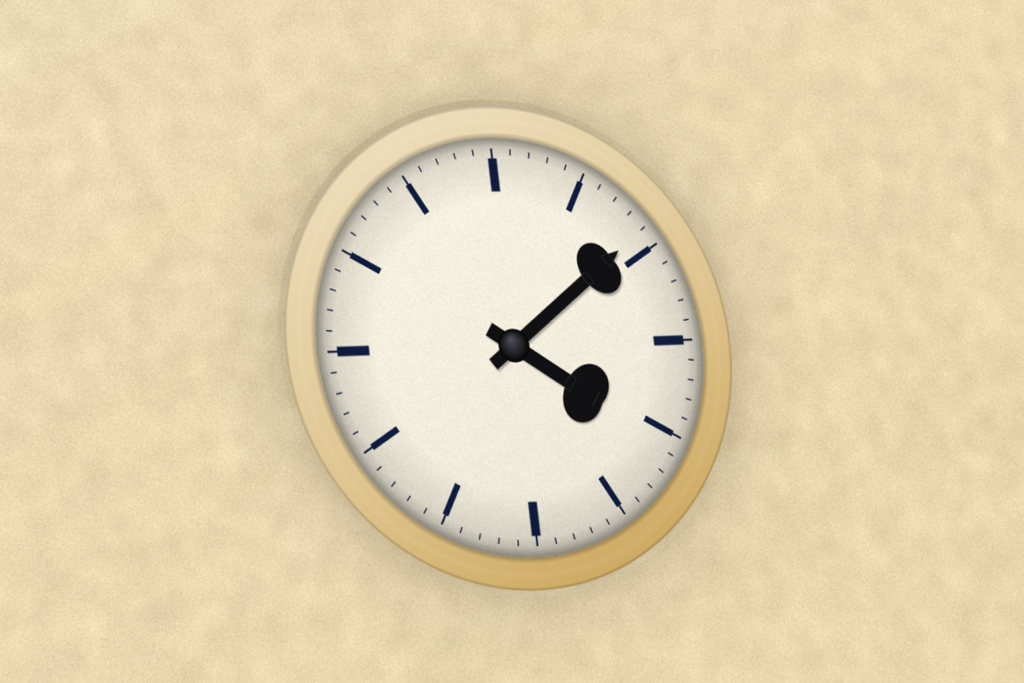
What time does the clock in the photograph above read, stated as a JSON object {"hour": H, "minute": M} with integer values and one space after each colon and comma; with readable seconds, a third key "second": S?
{"hour": 4, "minute": 9}
